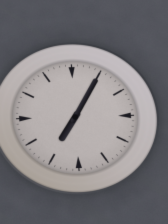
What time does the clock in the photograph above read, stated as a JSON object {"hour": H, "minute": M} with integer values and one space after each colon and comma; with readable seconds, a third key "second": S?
{"hour": 7, "minute": 5}
